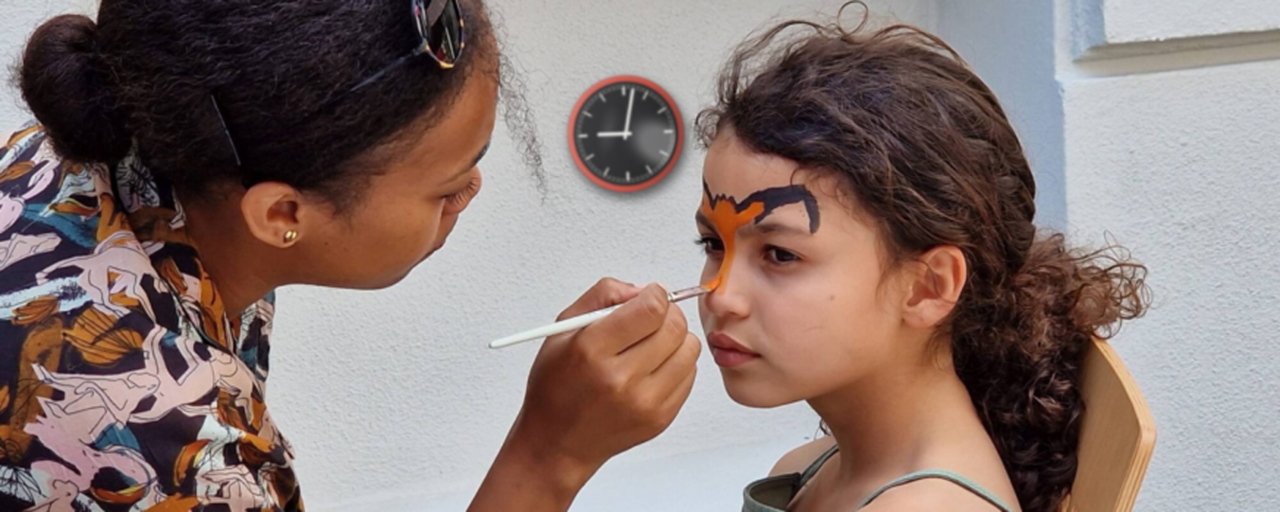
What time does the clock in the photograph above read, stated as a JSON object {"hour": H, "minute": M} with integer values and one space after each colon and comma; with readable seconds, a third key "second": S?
{"hour": 9, "minute": 2}
